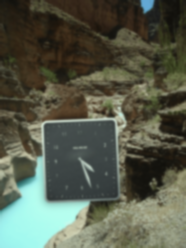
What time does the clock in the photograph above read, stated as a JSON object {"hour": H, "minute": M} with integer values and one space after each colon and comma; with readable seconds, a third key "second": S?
{"hour": 4, "minute": 27}
